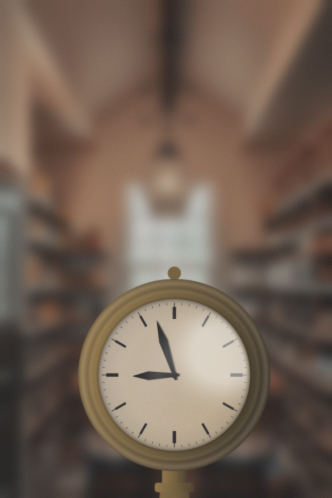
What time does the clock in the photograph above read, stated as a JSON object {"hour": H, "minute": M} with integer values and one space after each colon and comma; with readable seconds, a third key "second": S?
{"hour": 8, "minute": 57}
